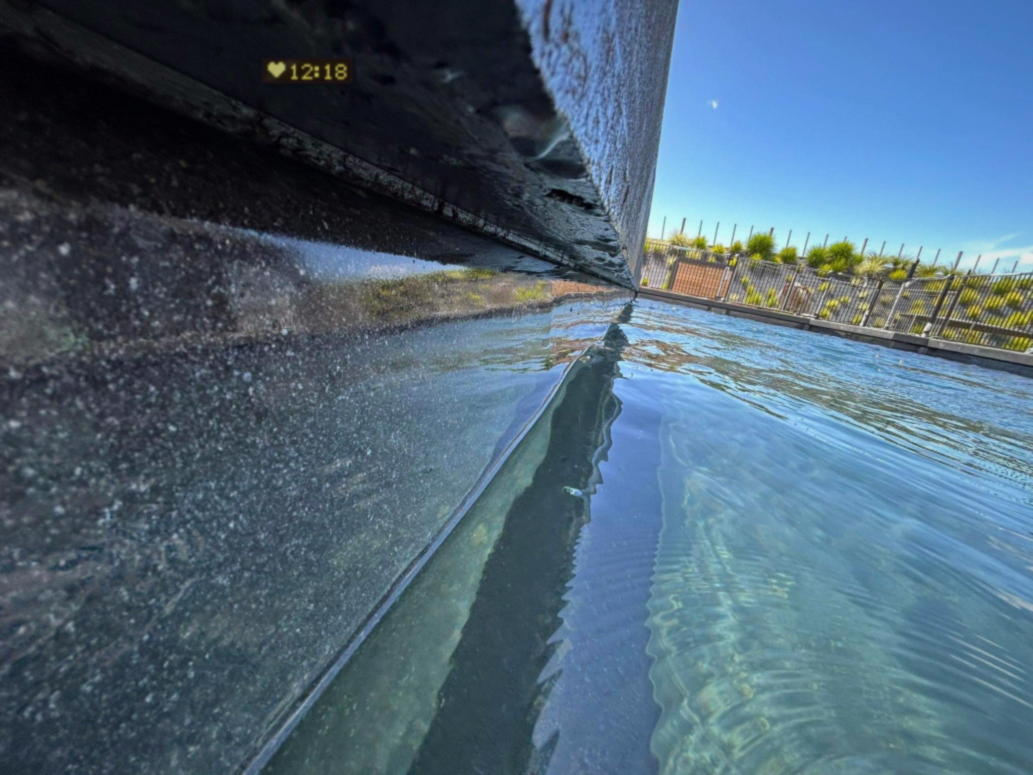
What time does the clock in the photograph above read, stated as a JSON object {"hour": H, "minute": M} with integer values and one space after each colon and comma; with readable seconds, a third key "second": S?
{"hour": 12, "minute": 18}
